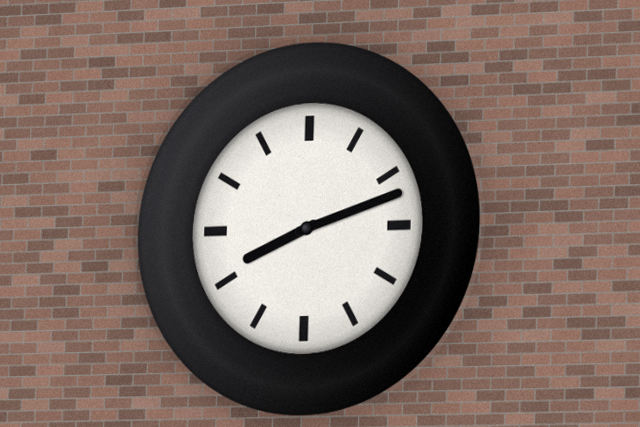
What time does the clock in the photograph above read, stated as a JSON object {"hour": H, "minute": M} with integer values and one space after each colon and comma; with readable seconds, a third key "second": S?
{"hour": 8, "minute": 12}
